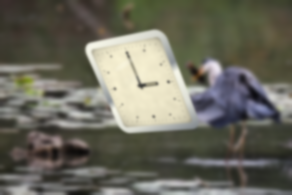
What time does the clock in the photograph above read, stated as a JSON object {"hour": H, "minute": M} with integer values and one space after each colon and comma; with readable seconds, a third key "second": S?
{"hour": 3, "minute": 0}
